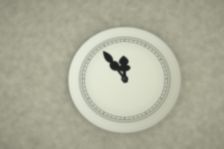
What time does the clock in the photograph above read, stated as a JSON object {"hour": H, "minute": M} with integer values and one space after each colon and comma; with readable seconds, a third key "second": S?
{"hour": 11, "minute": 54}
